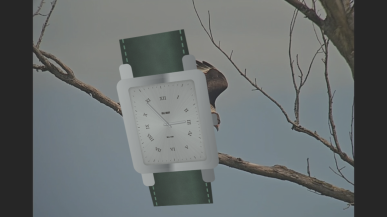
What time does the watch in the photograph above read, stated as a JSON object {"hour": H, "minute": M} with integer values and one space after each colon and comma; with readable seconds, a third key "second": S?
{"hour": 2, "minute": 54}
